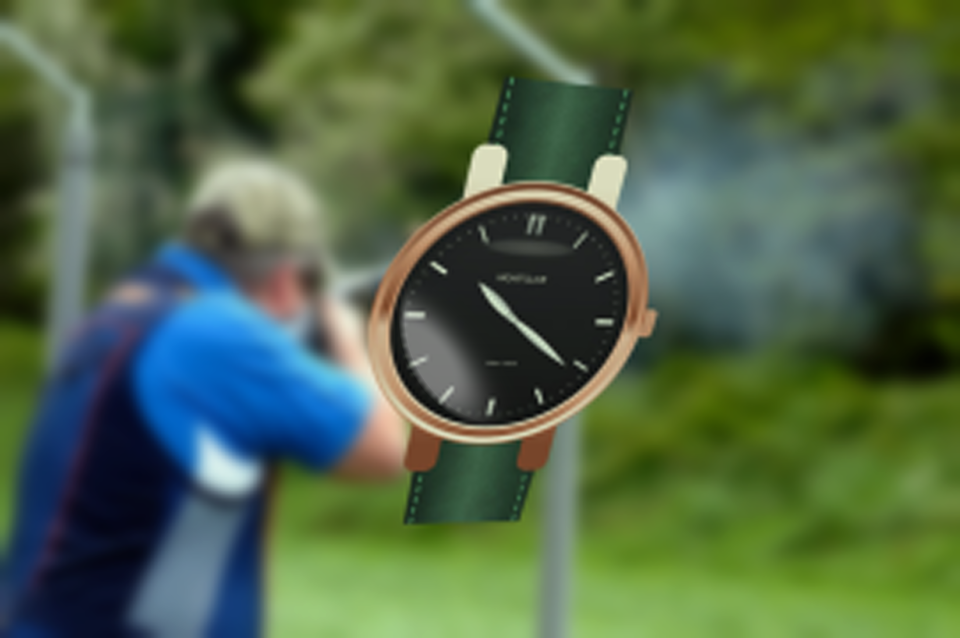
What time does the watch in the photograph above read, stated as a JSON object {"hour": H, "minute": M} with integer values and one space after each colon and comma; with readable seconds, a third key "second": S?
{"hour": 10, "minute": 21}
